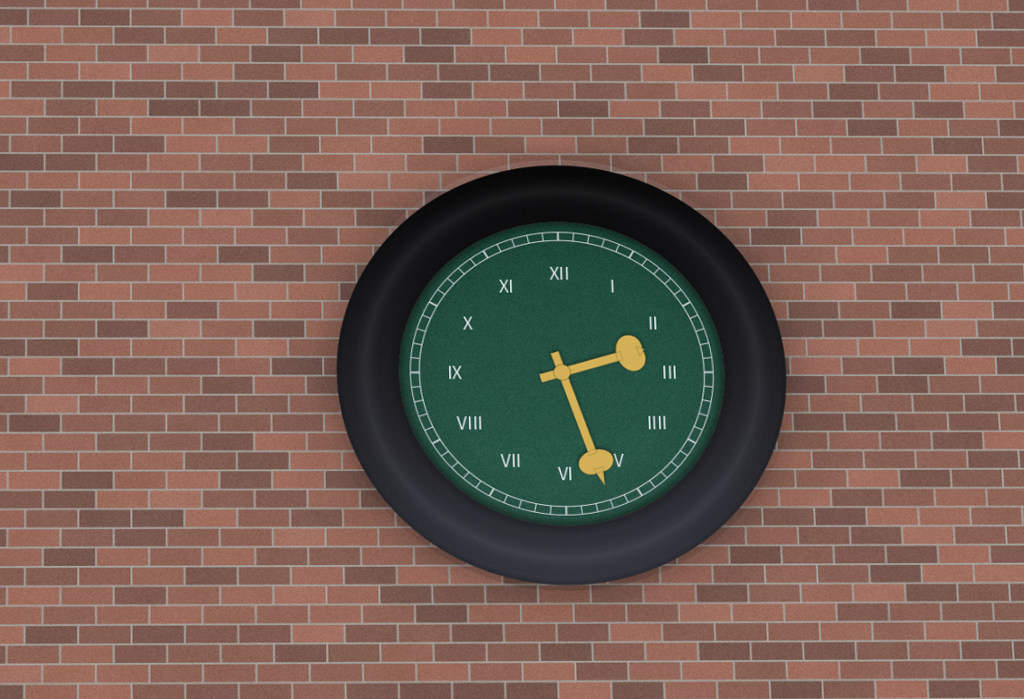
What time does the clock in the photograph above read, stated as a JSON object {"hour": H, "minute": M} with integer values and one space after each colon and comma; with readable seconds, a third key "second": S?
{"hour": 2, "minute": 27}
